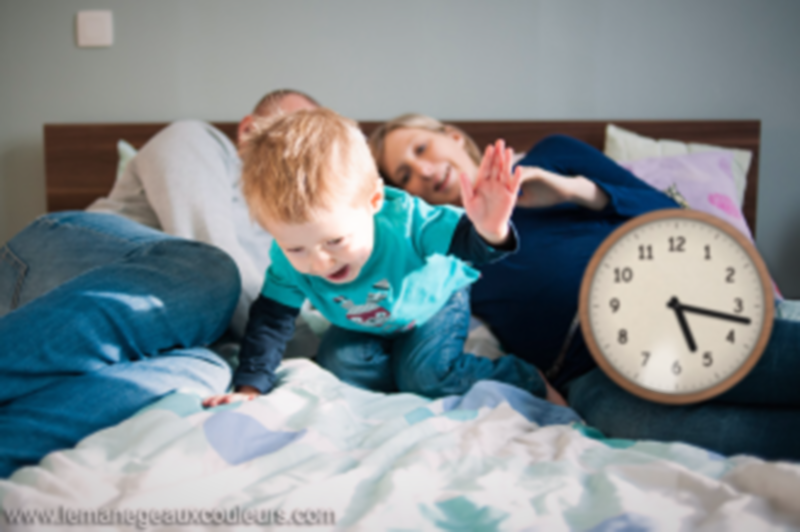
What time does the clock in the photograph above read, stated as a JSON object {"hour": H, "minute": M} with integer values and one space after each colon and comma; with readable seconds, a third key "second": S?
{"hour": 5, "minute": 17}
